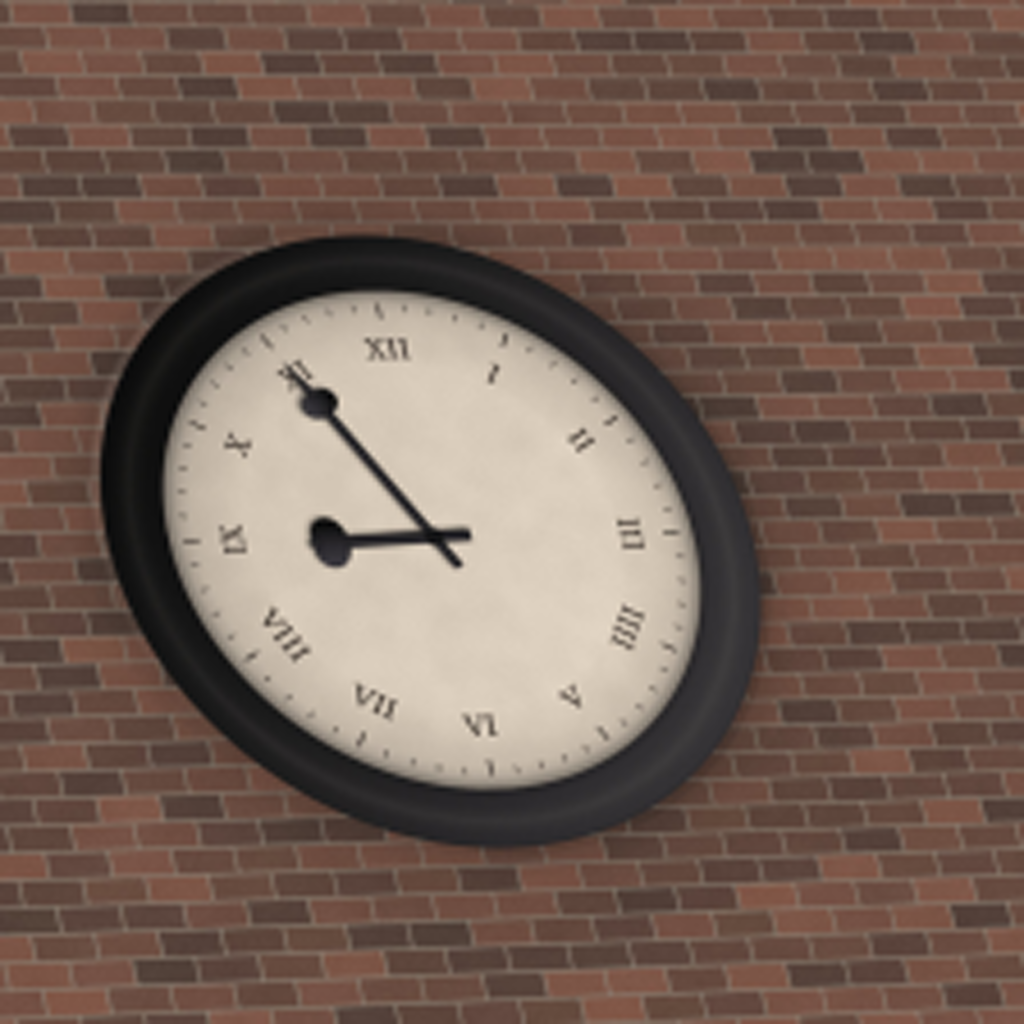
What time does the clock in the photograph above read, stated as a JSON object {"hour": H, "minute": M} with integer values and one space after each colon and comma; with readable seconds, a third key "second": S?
{"hour": 8, "minute": 55}
